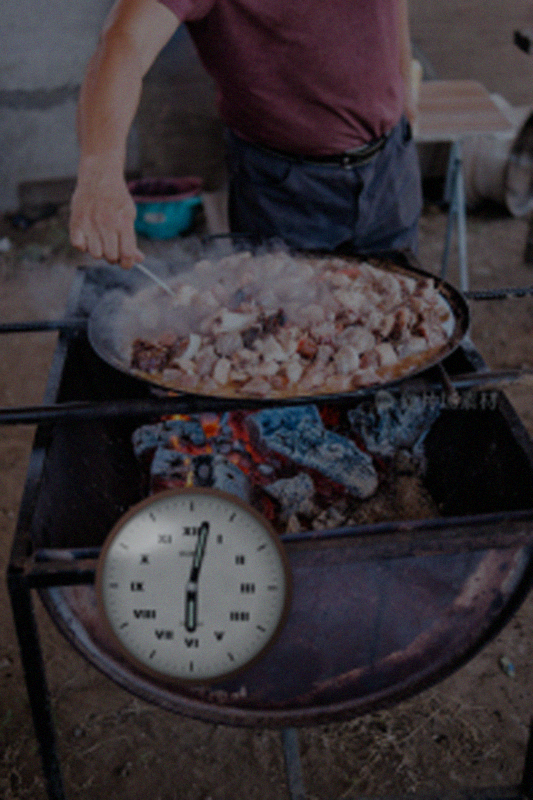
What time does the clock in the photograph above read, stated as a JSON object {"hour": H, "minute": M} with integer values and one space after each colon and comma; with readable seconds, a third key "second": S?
{"hour": 6, "minute": 2}
